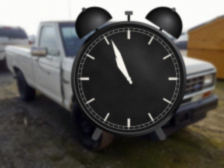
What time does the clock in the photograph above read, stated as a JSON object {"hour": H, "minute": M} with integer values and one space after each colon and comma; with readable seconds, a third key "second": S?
{"hour": 10, "minute": 56}
